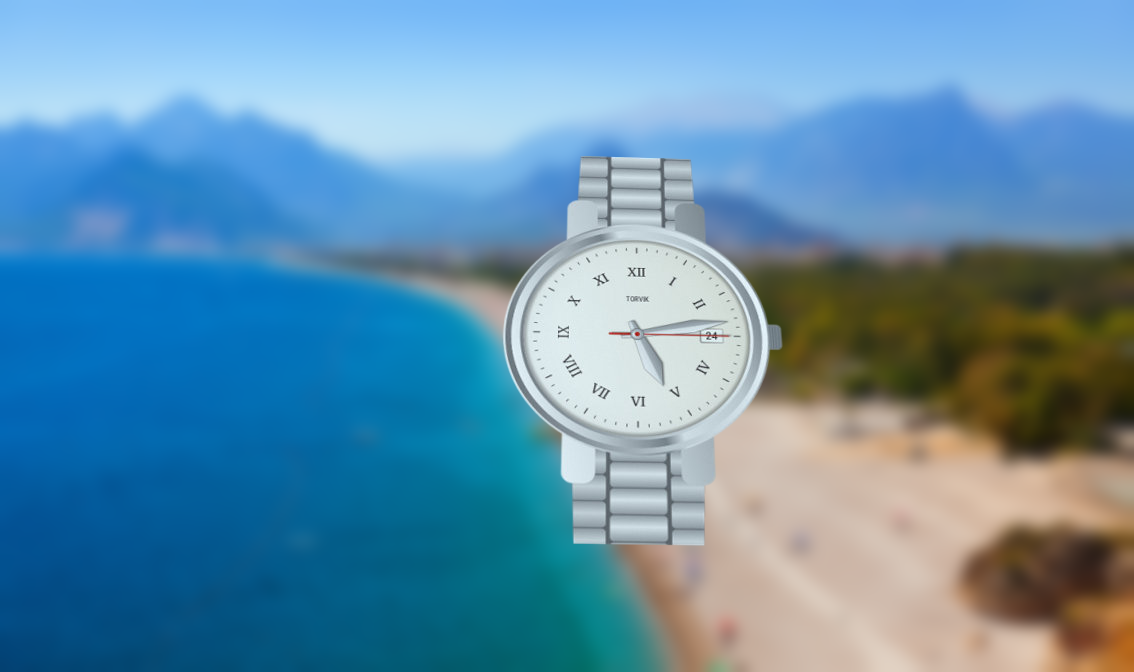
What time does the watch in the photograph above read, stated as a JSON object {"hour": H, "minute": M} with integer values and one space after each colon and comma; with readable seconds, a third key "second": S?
{"hour": 5, "minute": 13, "second": 15}
